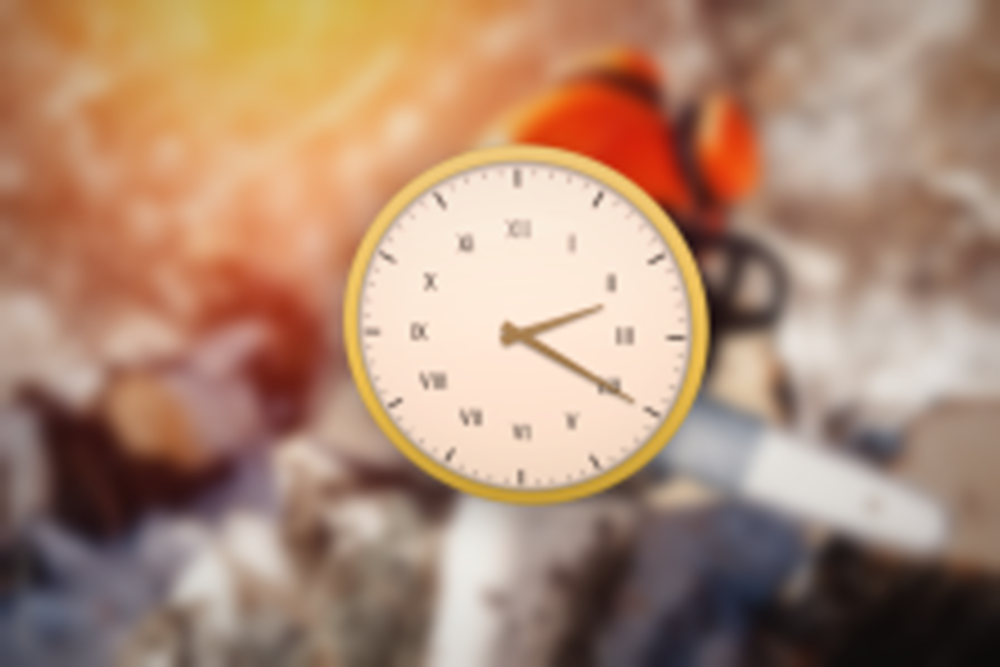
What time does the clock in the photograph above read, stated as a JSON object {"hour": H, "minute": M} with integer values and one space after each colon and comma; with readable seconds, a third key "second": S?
{"hour": 2, "minute": 20}
